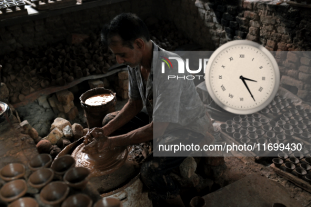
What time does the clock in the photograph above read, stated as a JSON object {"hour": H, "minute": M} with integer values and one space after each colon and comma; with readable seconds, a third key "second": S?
{"hour": 3, "minute": 25}
